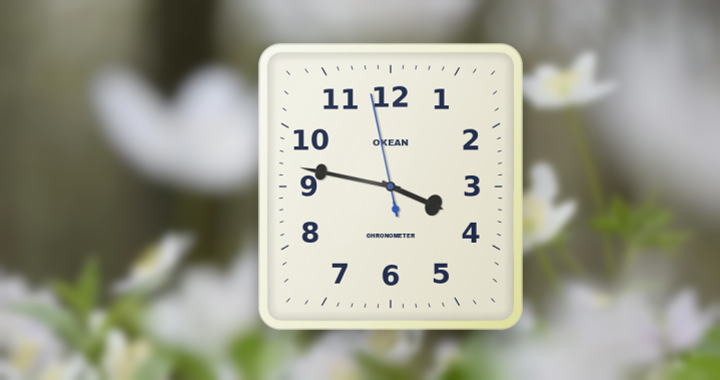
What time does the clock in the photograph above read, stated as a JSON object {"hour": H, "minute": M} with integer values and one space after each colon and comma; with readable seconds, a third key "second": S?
{"hour": 3, "minute": 46, "second": 58}
